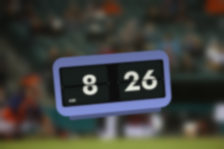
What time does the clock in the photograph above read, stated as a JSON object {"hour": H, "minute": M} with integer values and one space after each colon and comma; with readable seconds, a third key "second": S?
{"hour": 8, "minute": 26}
